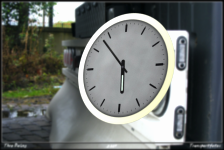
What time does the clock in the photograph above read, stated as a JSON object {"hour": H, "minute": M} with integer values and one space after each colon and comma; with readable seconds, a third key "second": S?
{"hour": 5, "minute": 53}
